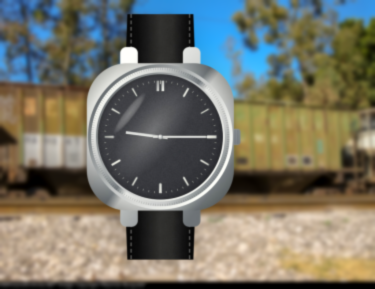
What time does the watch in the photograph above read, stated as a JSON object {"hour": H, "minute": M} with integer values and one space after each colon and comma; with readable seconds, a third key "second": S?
{"hour": 9, "minute": 15}
